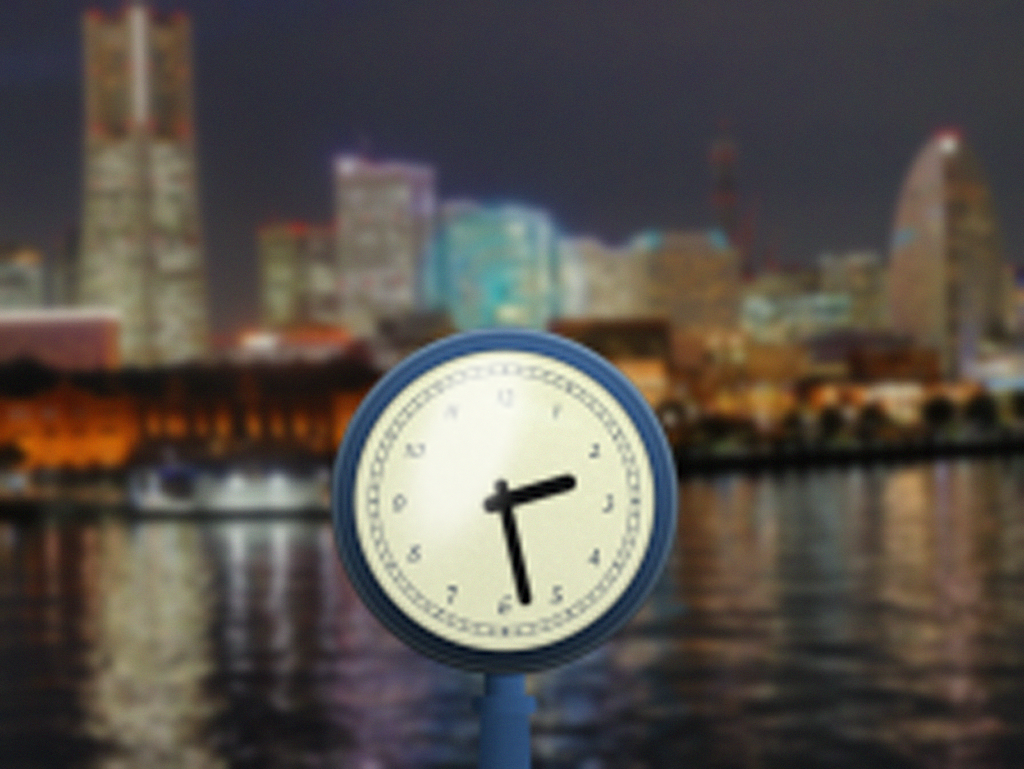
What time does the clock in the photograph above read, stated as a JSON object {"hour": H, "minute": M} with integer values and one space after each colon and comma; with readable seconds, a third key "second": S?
{"hour": 2, "minute": 28}
